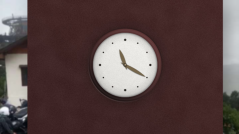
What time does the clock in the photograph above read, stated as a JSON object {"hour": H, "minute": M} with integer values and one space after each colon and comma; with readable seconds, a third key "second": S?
{"hour": 11, "minute": 20}
